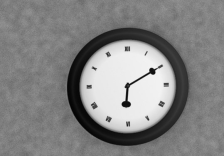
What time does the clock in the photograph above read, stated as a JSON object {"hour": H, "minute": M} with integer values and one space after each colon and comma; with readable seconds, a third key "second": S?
{"hour": 6, "minute": 10}
